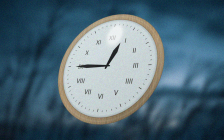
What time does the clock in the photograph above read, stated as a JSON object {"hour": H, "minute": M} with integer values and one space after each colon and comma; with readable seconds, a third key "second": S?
{"hour": 12, "minute": 45}
